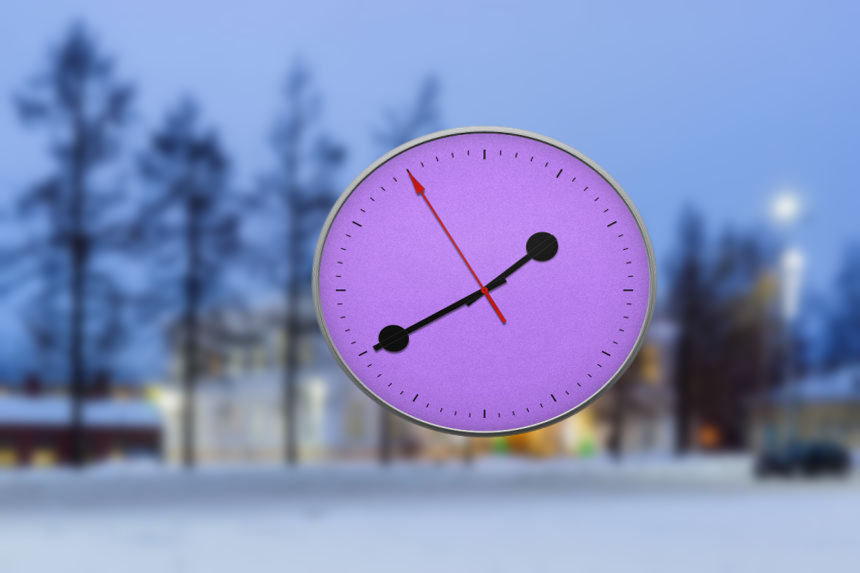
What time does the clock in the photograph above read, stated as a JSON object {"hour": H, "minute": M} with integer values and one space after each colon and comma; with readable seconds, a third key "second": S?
{"hour": 1, "minute": 39, "second": 55}
